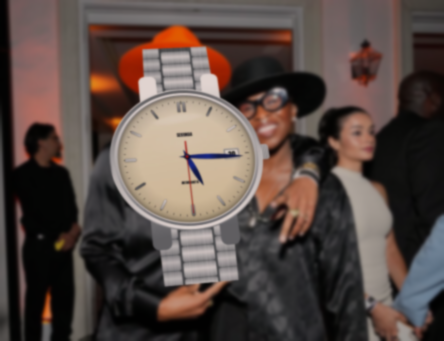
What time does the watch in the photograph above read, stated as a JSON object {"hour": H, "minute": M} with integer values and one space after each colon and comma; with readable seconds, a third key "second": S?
{"hour": 5, "minute": 15, "second": 30}
